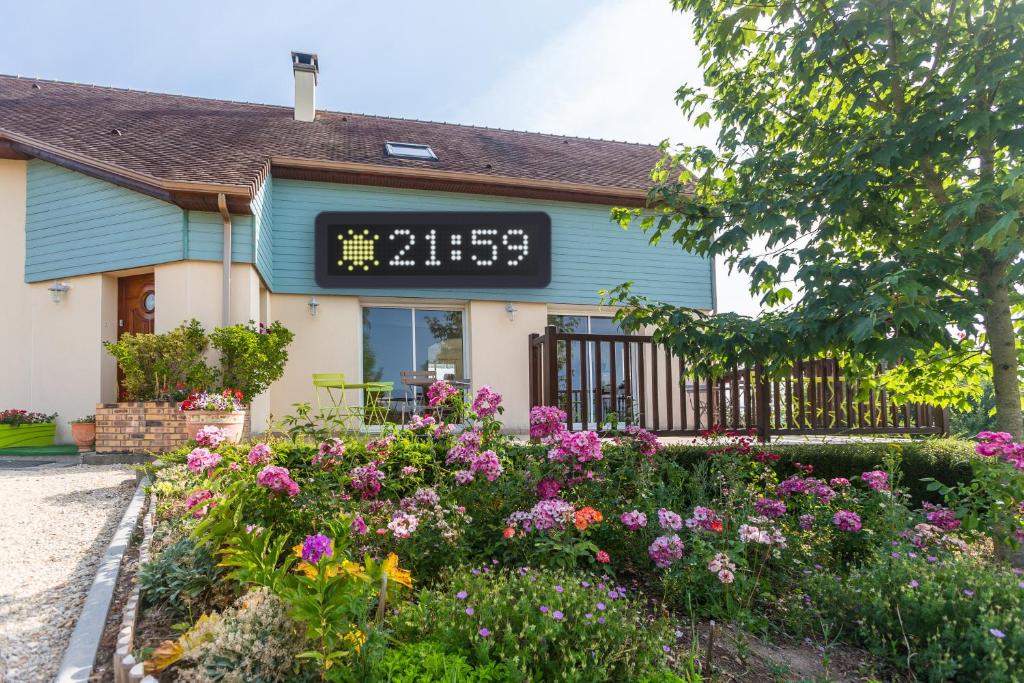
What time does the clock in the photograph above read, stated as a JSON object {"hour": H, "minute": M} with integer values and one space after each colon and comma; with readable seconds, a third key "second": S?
{"hour": 21, "minute": 59}
